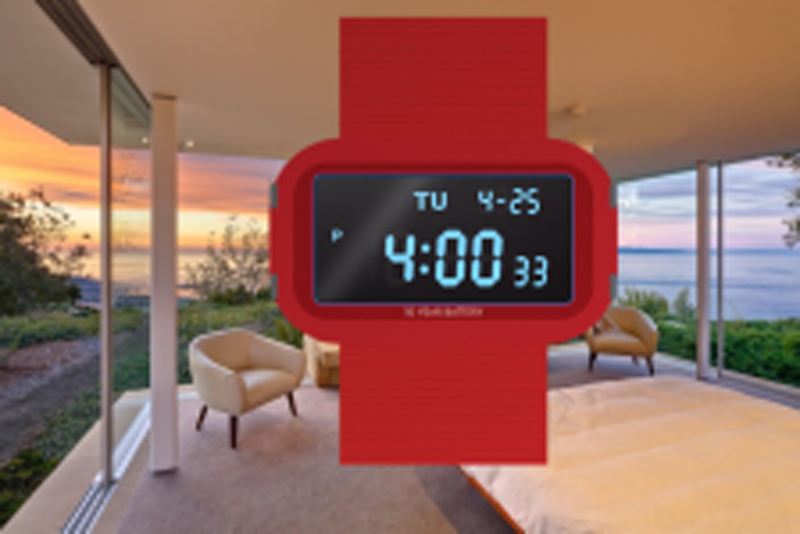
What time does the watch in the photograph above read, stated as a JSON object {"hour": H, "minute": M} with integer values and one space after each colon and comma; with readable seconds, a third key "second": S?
{"hour": 4, "minute": 0, "second": 33}
